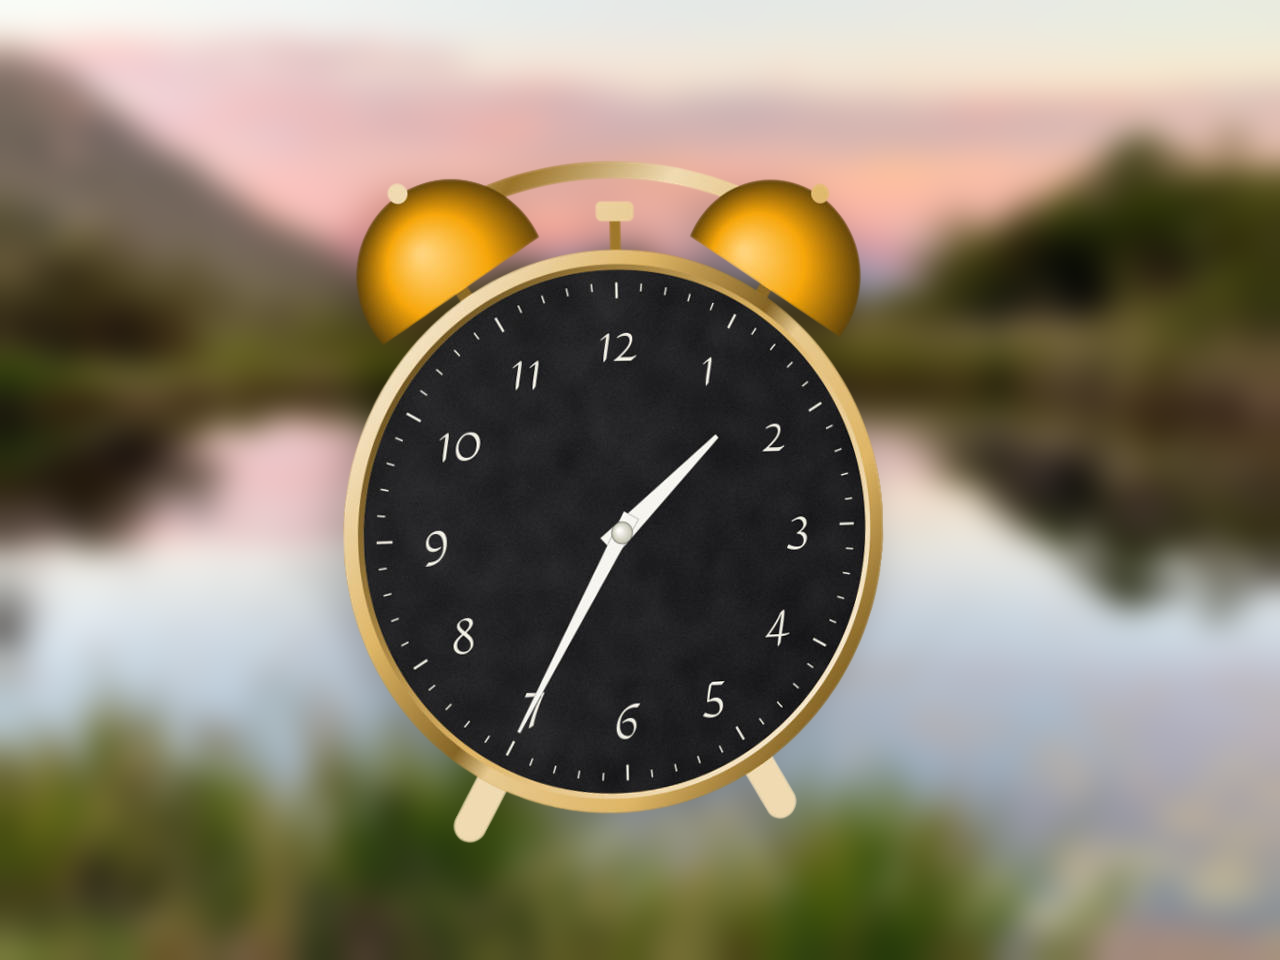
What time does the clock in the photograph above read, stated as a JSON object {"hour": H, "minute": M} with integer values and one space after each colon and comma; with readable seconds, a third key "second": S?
{"hour": 1, "minute": 35}
